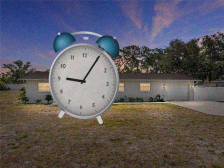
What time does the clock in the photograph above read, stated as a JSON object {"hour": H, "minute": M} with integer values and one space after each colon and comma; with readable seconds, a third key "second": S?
{"hour": 9, "minute": 5}
